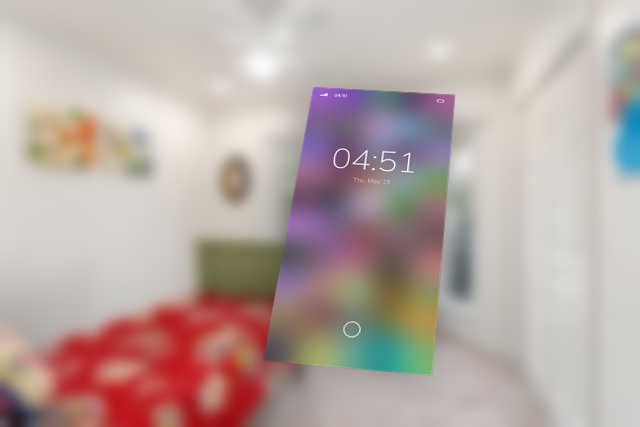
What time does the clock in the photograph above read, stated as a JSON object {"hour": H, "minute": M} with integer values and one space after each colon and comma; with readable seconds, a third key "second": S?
{"hour": 4, "minute": 51}
